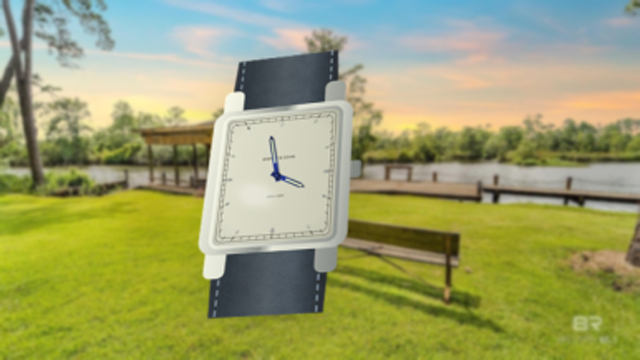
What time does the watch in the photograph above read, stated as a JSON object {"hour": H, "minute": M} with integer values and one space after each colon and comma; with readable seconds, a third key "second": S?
{"hour": 3, "minute": 58}
